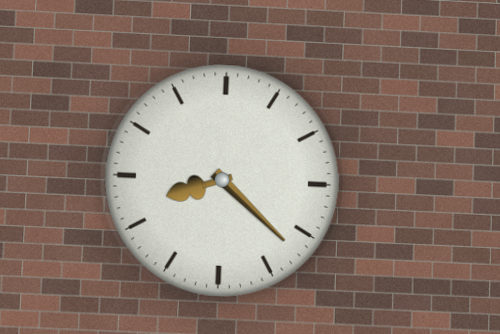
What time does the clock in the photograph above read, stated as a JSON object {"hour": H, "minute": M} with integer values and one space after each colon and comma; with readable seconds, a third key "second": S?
{"hour": 8, "minute": 22}
